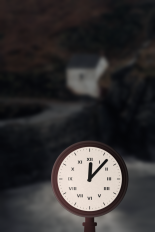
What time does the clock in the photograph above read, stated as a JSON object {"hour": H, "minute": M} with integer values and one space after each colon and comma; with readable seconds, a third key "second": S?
{"hour": 12, "minute": 7}
